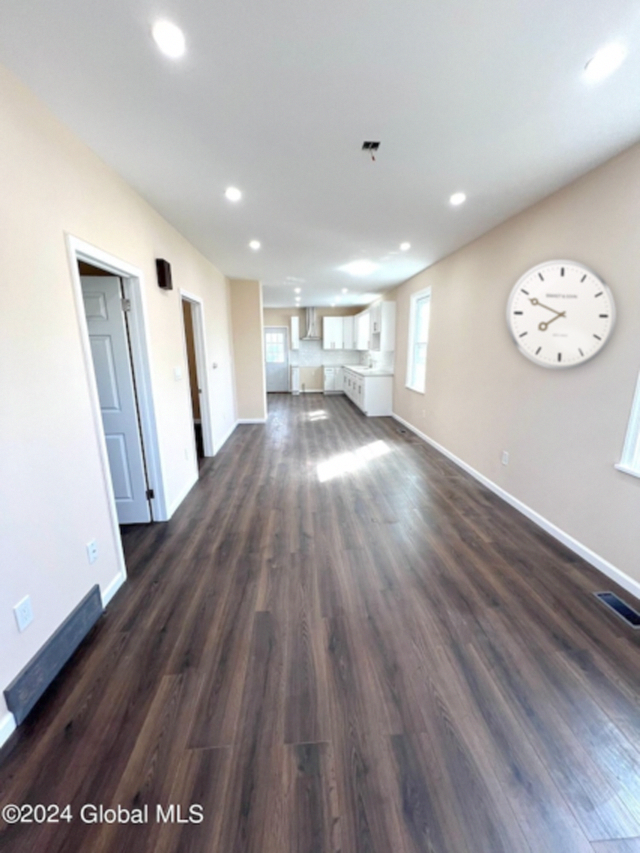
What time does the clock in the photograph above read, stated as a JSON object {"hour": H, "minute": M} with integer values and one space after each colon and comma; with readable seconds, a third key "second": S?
{"hour": 7, "minute": 49}
